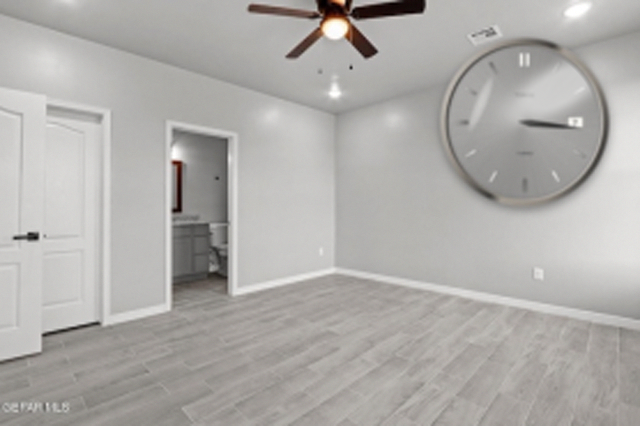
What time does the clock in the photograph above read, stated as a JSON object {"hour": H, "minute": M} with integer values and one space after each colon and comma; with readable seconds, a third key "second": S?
{"hour": 3, "minute": 16}
